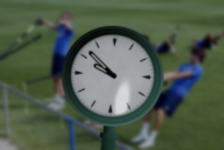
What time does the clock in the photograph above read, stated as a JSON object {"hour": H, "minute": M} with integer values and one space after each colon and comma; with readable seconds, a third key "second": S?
{"hour": 9, "minute": 52}
